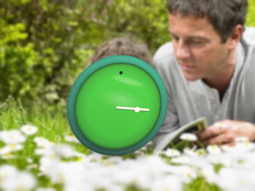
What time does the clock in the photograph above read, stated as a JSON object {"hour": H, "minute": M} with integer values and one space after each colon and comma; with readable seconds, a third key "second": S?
{"hour": 3, "minute": 16}
